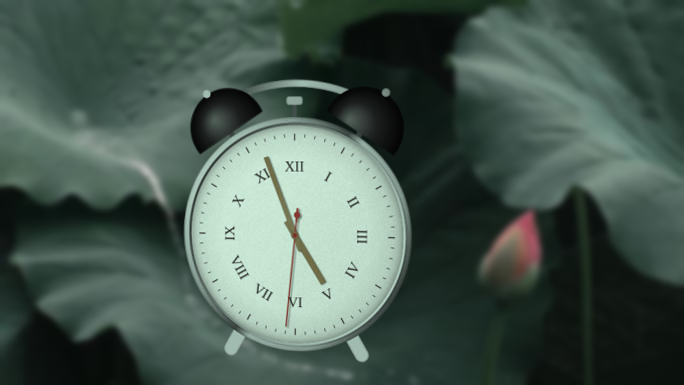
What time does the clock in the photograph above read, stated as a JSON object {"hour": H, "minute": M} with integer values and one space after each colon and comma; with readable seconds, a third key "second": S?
{"hour": 4, "minute": 56, "second": 31}
